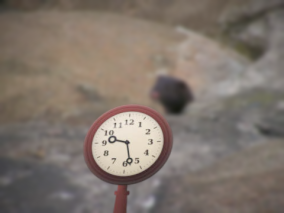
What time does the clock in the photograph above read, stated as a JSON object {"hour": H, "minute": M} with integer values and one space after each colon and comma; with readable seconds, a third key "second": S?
{"hour": 9, "minute": 28}
